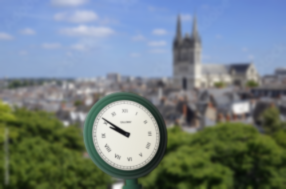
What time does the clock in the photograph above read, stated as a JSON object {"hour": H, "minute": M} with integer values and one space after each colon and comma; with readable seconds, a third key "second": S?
{"hour": 9, "minute": 51}
